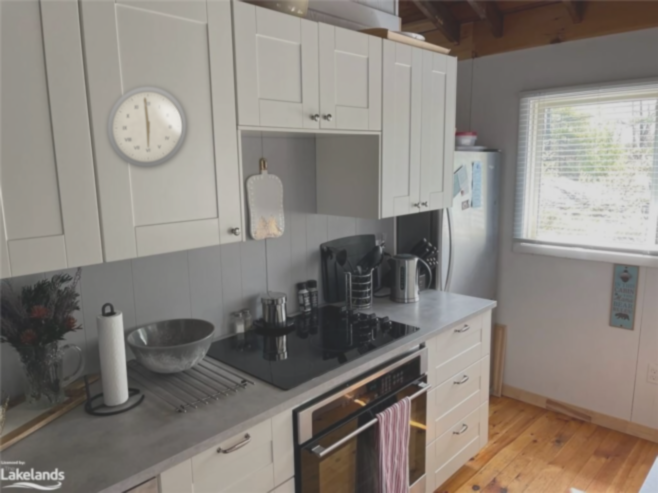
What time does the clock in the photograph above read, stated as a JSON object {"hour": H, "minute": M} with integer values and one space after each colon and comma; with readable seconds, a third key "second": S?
{"hour": 5, "minute": 59}
